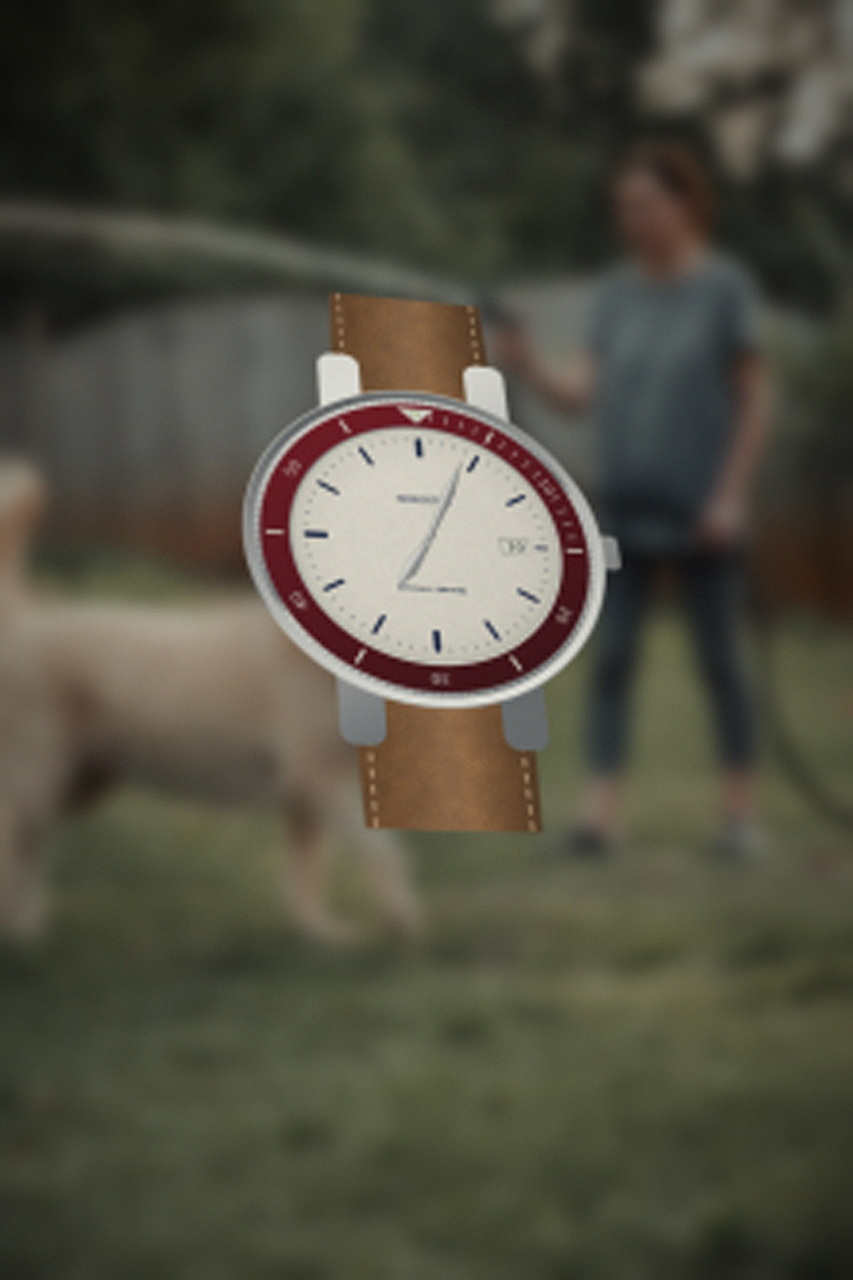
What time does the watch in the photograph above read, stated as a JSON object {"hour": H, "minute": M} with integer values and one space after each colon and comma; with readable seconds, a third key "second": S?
{"hour": 7, "minute": 4}
